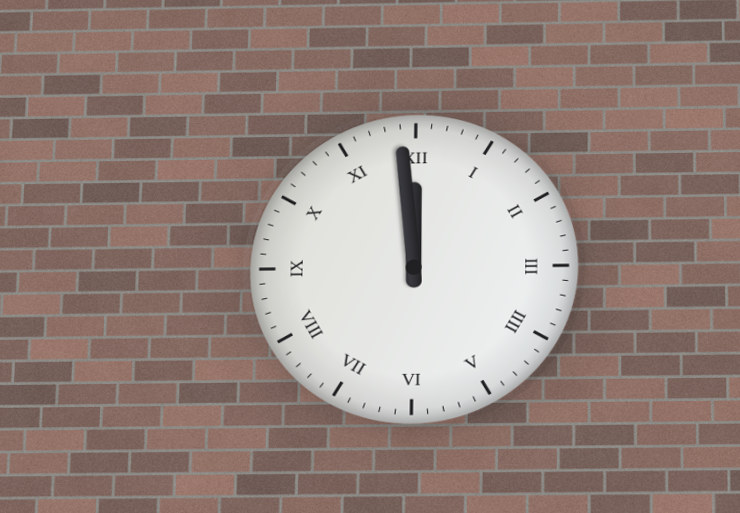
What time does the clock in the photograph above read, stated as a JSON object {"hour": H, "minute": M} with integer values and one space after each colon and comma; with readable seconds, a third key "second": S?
{"hour": 11, "minute": 59}
